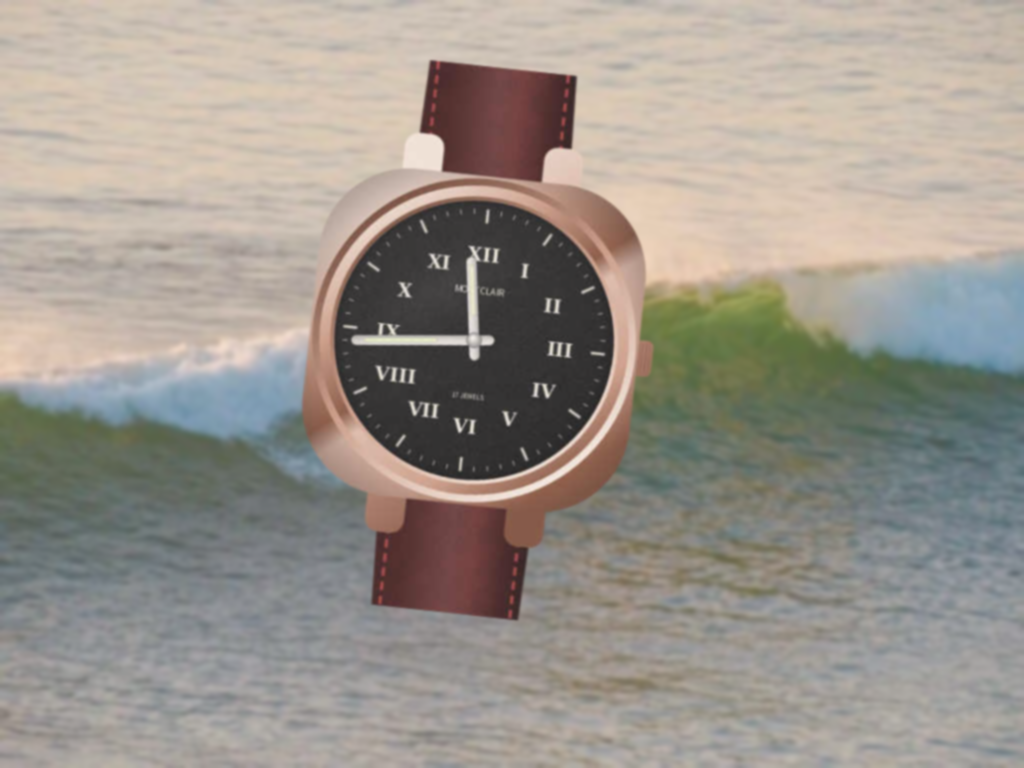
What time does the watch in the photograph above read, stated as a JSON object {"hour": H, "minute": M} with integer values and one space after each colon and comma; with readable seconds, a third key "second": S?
{"hour": 11, "minute": 44}
